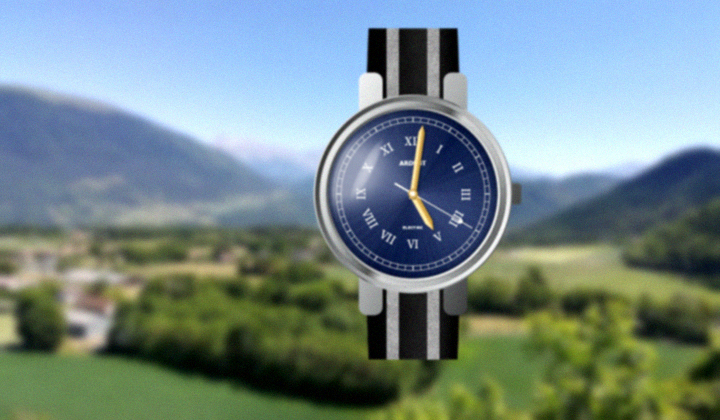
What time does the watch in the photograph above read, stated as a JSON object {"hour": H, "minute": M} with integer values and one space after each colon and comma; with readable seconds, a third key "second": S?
{"hour": 5, "minute": 1, "second": 20}
